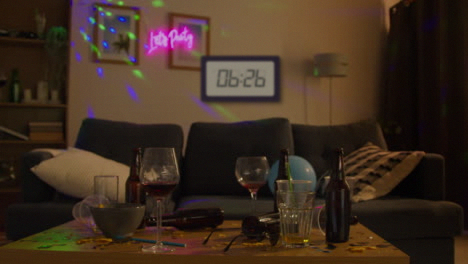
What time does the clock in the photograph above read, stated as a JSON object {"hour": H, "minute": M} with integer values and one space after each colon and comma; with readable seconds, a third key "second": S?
{"hour": 6, "minute": 26}
